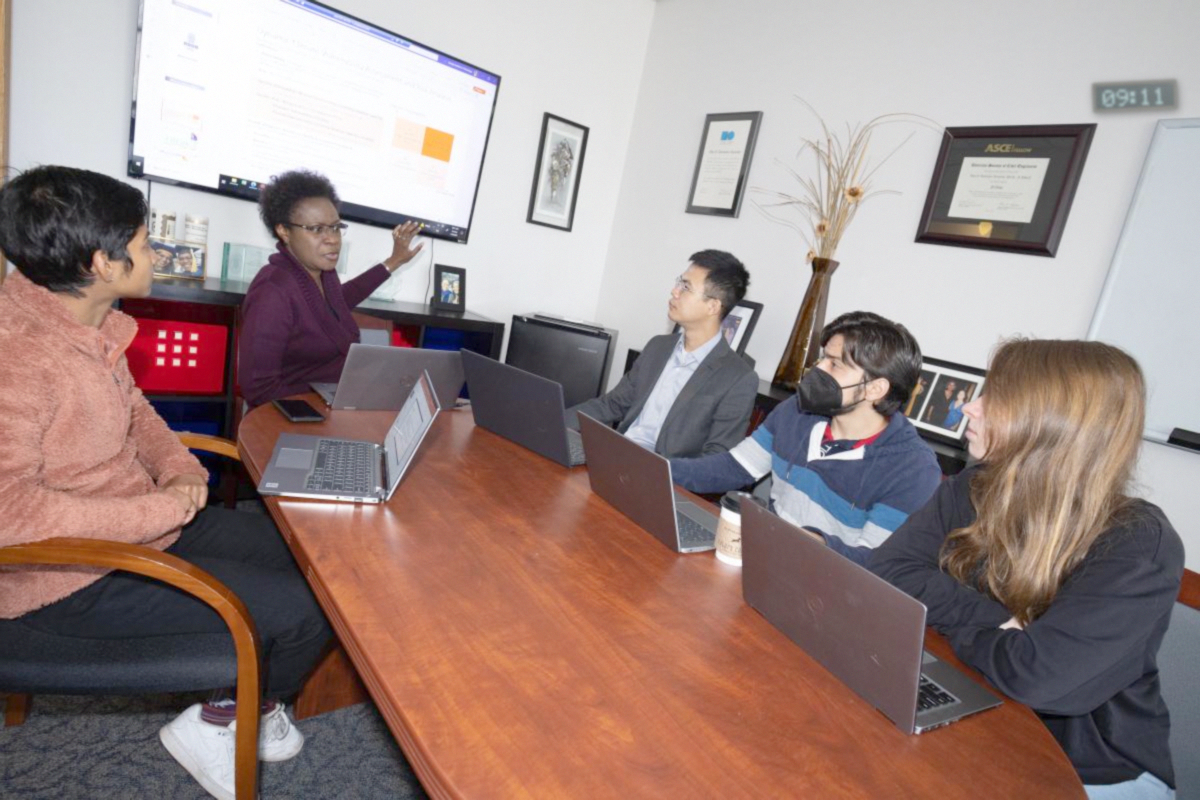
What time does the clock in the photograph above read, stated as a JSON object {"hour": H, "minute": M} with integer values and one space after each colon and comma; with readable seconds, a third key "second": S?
{"hour": 9, "minute": 11}
